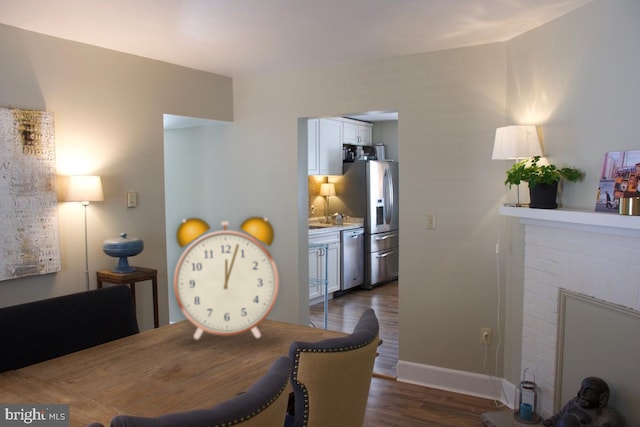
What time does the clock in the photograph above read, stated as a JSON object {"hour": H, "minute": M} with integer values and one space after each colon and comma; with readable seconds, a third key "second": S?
{"hour": 12, "minute": 3}
